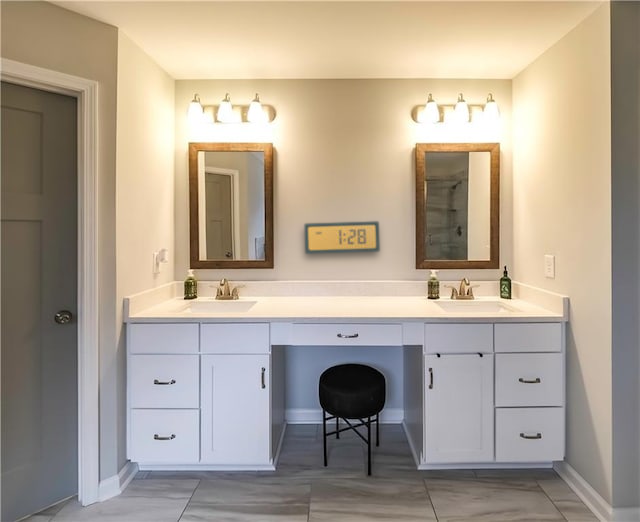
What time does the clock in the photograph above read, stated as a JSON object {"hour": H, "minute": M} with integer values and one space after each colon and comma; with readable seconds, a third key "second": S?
{"hour": 1, "minute": 28}
